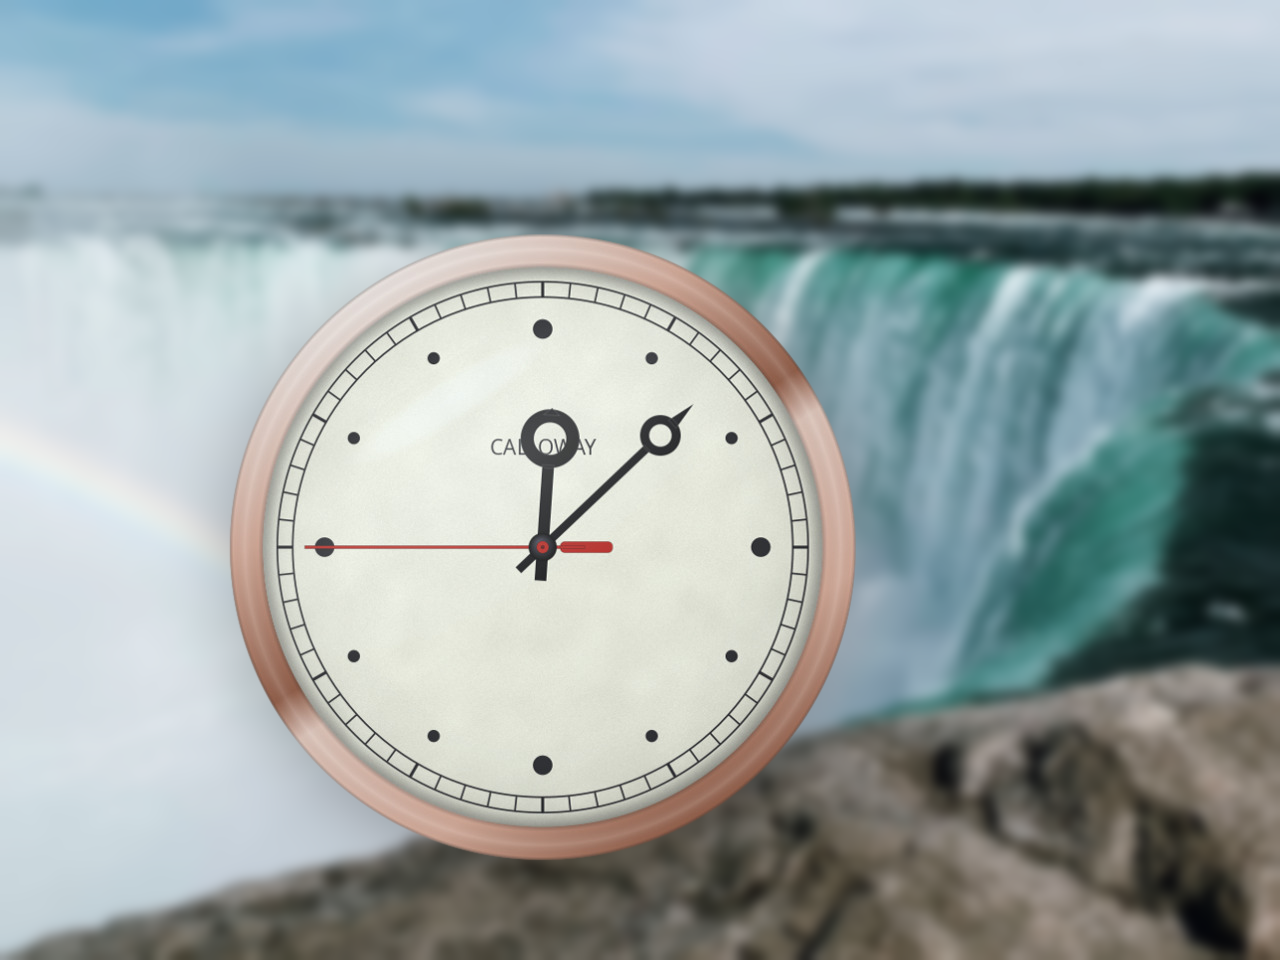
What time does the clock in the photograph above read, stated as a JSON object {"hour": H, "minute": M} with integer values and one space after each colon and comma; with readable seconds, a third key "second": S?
{"hour": 12, "minute": 7, "second": 45}
